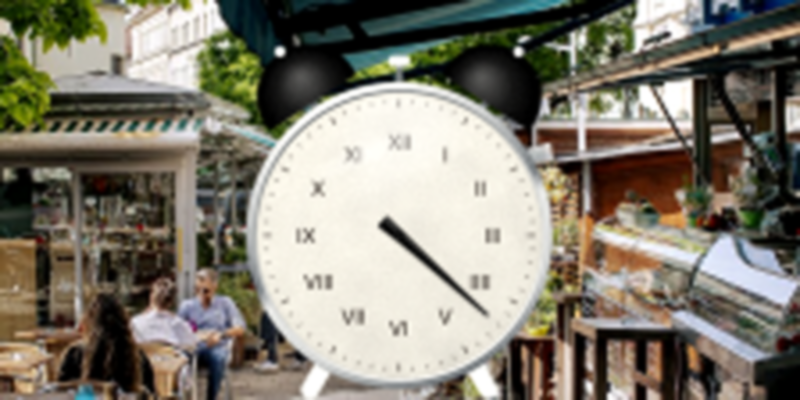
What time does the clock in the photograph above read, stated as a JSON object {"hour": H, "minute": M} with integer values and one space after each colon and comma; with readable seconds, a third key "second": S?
{"hour": 4, "minute": 22}
